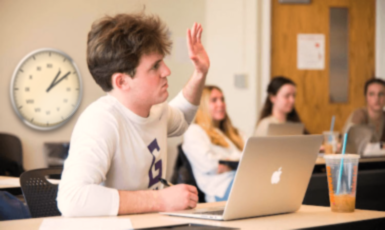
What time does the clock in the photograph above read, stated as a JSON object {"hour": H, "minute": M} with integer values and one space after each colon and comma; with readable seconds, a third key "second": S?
{"hour": 1, "minute": 9}
